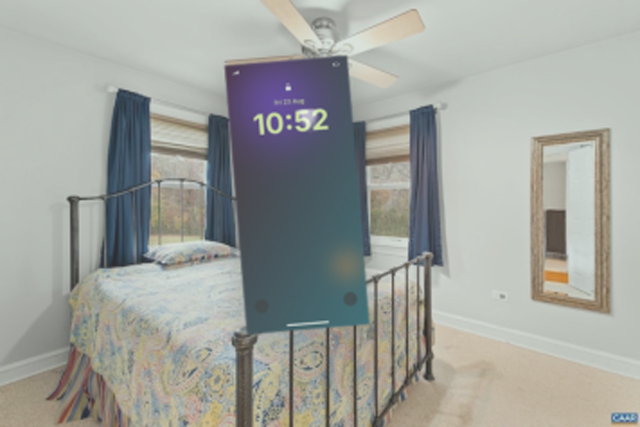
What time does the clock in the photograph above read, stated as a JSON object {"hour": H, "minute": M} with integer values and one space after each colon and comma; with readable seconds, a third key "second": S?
{"hour": 10, "minute": 52}
